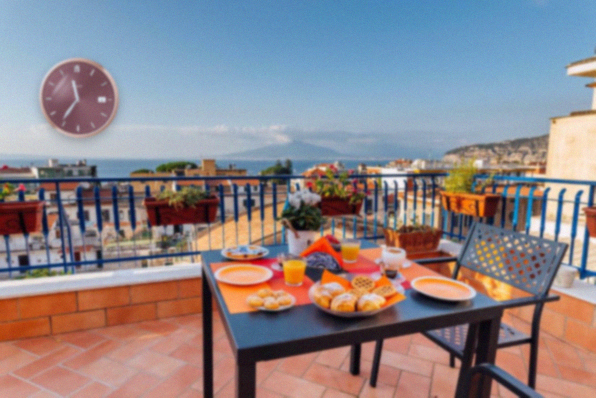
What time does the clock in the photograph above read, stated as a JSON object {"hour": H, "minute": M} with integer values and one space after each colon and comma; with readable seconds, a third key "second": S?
{"hour": 11, "minute": 36}
